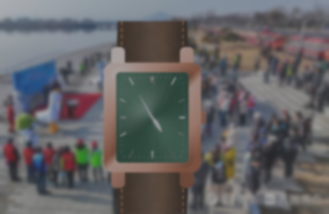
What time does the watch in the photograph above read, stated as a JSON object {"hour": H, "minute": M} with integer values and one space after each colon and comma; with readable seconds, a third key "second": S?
{"hour": 4, "minute": 55}
